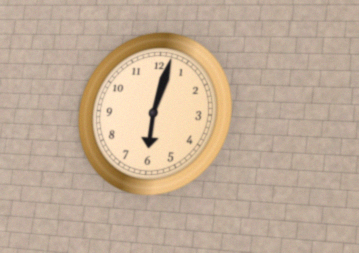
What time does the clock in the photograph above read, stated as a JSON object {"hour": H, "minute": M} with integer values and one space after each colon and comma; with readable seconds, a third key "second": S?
{"hour": 6, "minute": 2}
